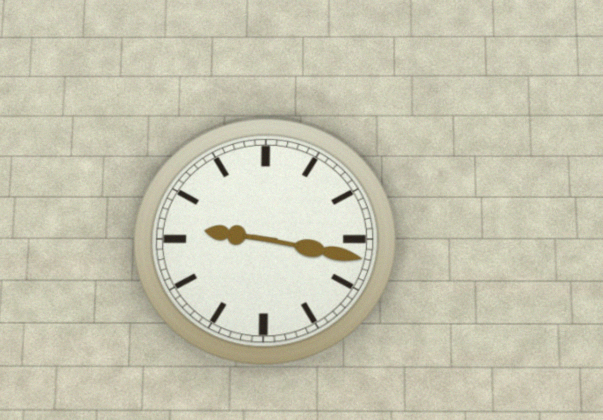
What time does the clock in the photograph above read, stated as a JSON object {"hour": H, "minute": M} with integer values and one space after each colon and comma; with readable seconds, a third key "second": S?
{"hour": 9, "minute": 17}
